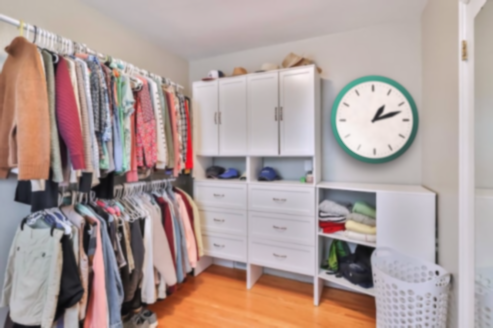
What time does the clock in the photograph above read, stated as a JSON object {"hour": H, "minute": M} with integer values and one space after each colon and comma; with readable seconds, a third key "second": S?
{"hour": 1, "minute": 12}
